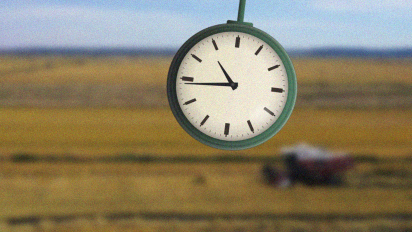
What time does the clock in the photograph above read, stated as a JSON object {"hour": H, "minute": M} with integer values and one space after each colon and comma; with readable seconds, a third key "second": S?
{"hour": 10, "minute": 44}
